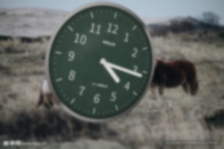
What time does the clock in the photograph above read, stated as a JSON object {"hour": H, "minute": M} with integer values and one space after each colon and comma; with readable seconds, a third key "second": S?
{"hour": 4, "minute": 16}
